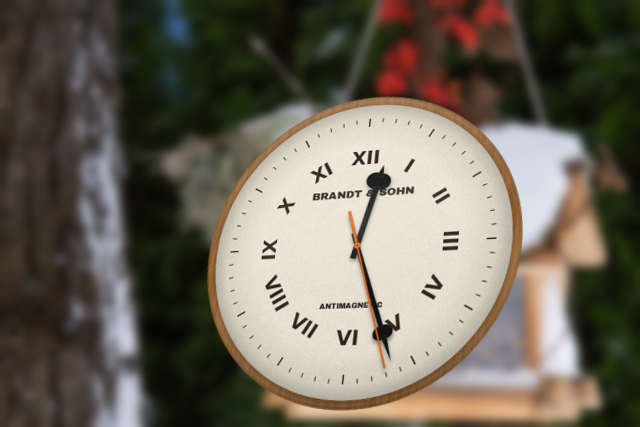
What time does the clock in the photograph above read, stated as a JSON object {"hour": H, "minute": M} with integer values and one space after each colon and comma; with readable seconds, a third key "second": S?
{"hour": 12, "minute": 26, "second": 27}
